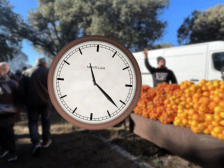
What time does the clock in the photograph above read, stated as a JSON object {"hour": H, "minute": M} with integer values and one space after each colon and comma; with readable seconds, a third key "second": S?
{"hour": 11, "minute": 22}
